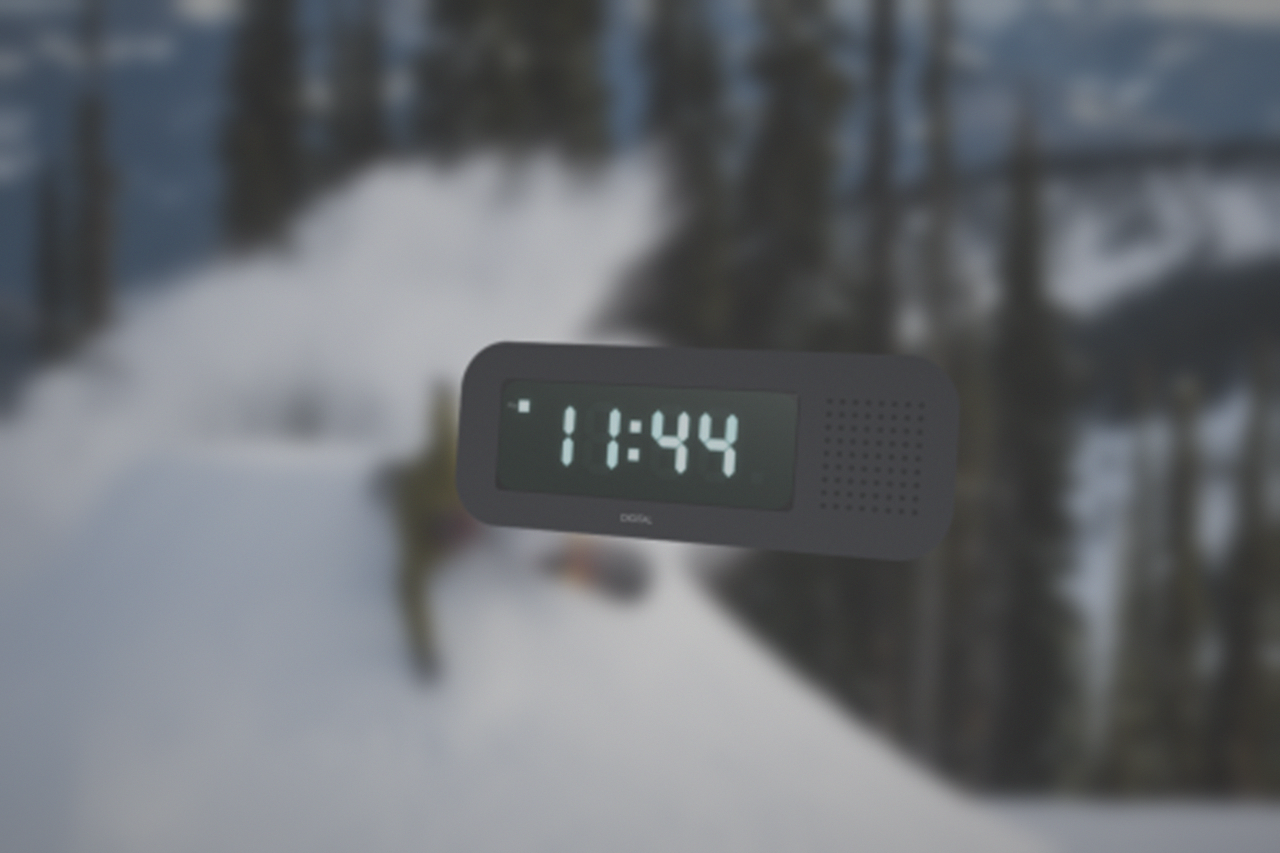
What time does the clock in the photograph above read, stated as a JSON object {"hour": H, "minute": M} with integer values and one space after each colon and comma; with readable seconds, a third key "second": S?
{"hour": 11, "minute": 44}
